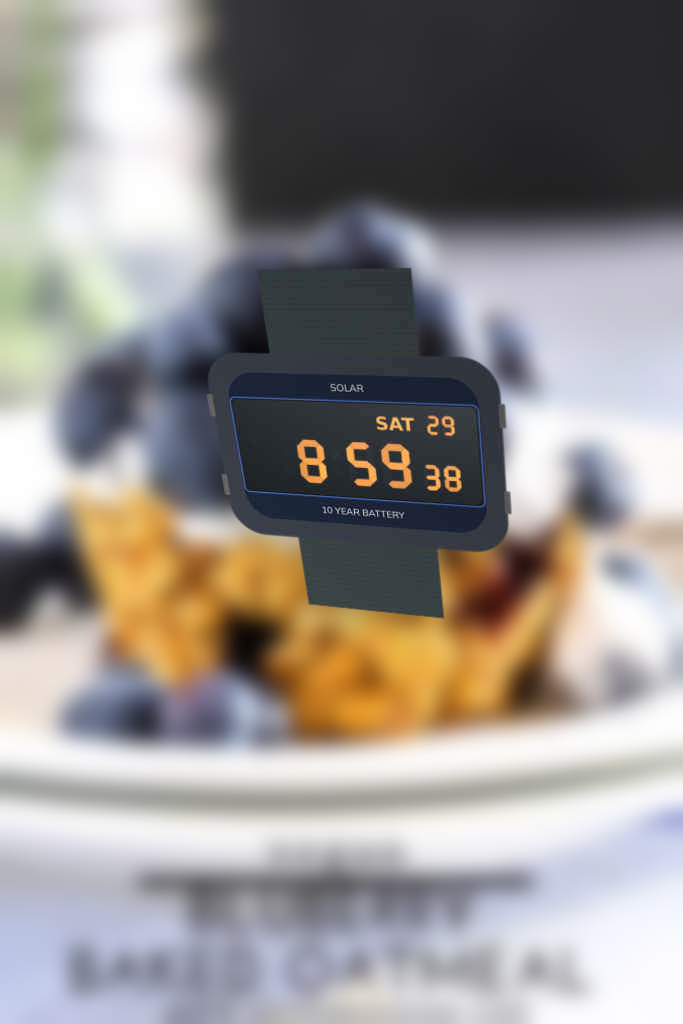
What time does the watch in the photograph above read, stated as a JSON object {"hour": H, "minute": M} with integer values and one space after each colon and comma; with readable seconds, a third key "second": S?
{"hour": 8, "minute": 59, "second": 38}
